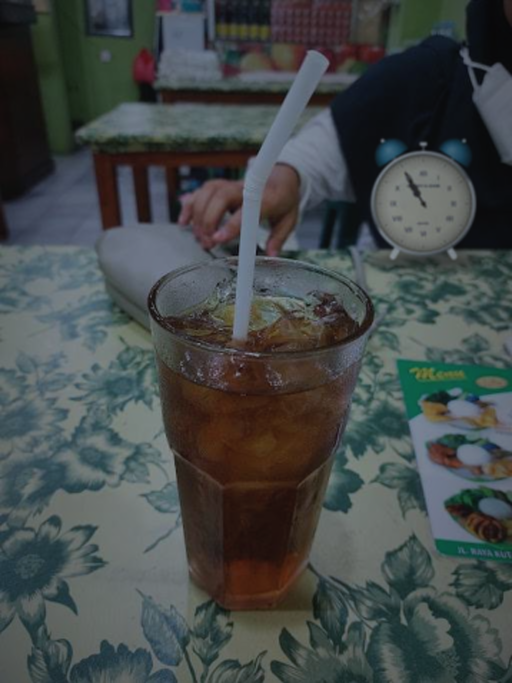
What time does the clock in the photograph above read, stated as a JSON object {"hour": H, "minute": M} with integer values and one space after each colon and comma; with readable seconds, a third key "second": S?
{"hour": 10, "minute": 55}
